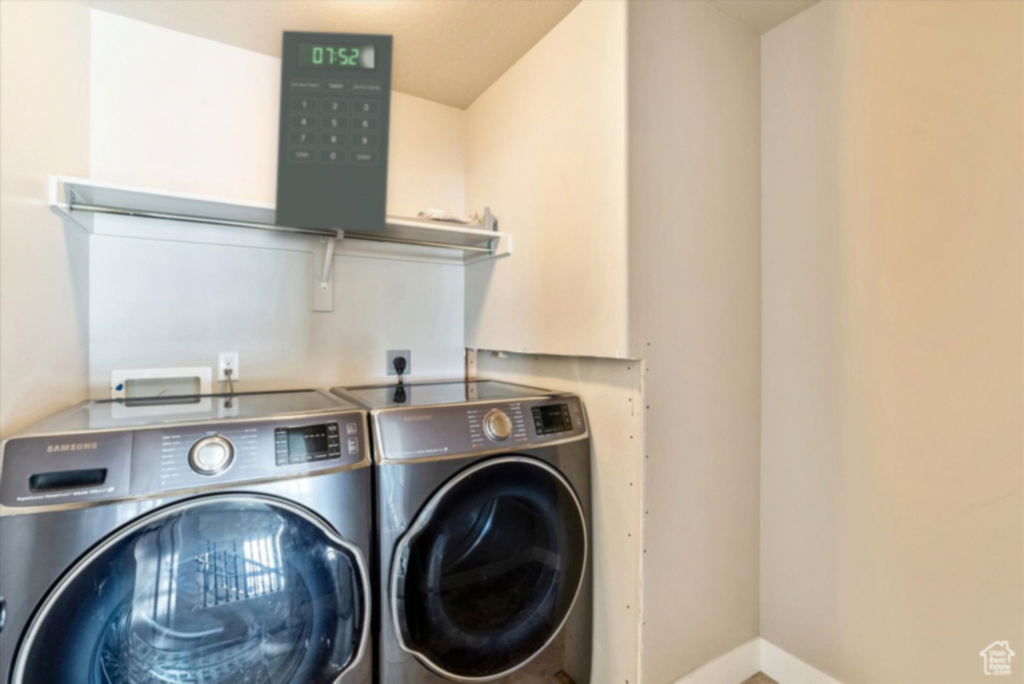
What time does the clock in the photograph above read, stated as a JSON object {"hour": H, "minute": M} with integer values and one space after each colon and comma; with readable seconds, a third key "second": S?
{"hour": 7, "minute": 52}
